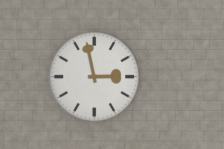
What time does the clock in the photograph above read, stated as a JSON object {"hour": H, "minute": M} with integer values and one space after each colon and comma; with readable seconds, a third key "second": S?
{"hour": 2, "minute": 58}
